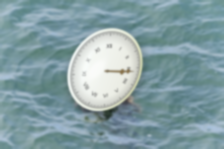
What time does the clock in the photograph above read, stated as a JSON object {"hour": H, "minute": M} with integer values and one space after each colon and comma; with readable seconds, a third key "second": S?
{"hour": 3, "minute": 16}
